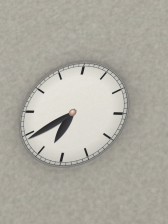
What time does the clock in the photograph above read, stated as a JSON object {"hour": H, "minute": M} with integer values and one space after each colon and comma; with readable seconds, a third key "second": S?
{"hour": 6, "minute": 39}
